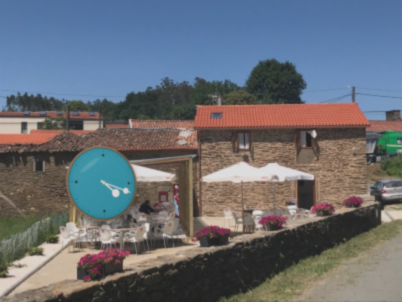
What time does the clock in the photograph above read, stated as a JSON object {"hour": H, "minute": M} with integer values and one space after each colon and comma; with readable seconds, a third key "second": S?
{"hour": 4, "minute": 18}
